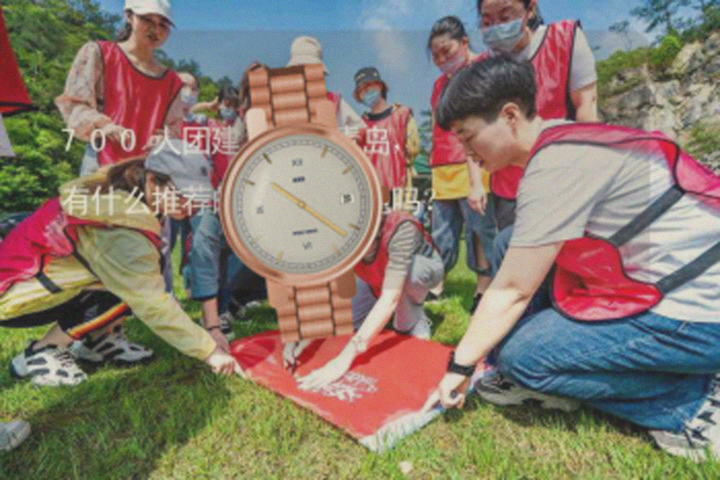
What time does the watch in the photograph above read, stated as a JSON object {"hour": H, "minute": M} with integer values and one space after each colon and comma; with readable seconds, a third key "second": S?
{"hour": 10, "minute": 22}
